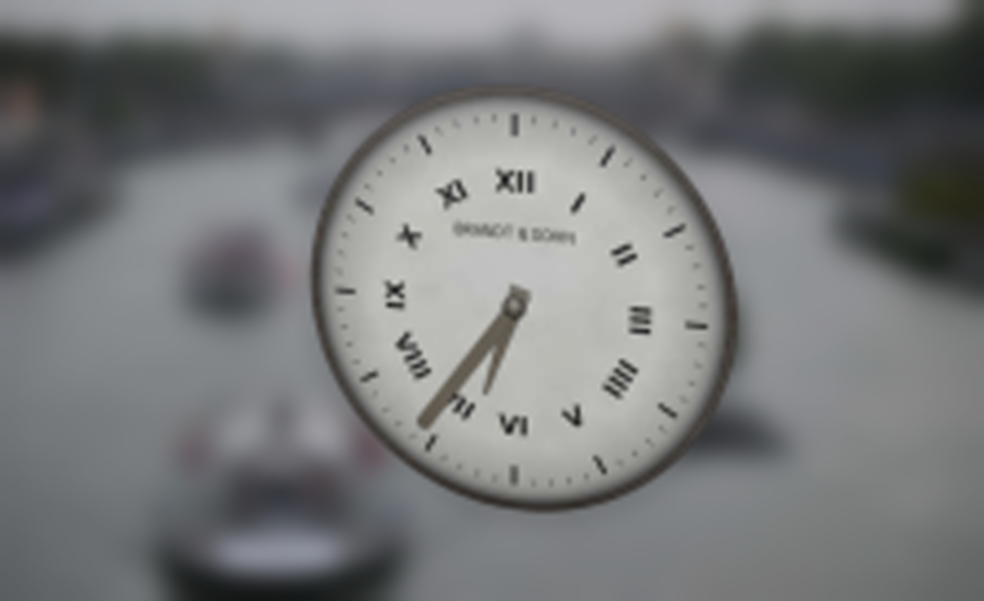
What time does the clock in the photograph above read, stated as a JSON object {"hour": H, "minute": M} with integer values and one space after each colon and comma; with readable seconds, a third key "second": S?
{"hour": 6, "minute": 36}
